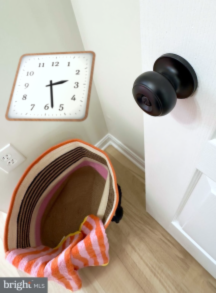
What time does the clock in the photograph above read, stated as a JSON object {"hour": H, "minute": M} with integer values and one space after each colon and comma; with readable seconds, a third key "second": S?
{"hour": 2, "minute": 28}
